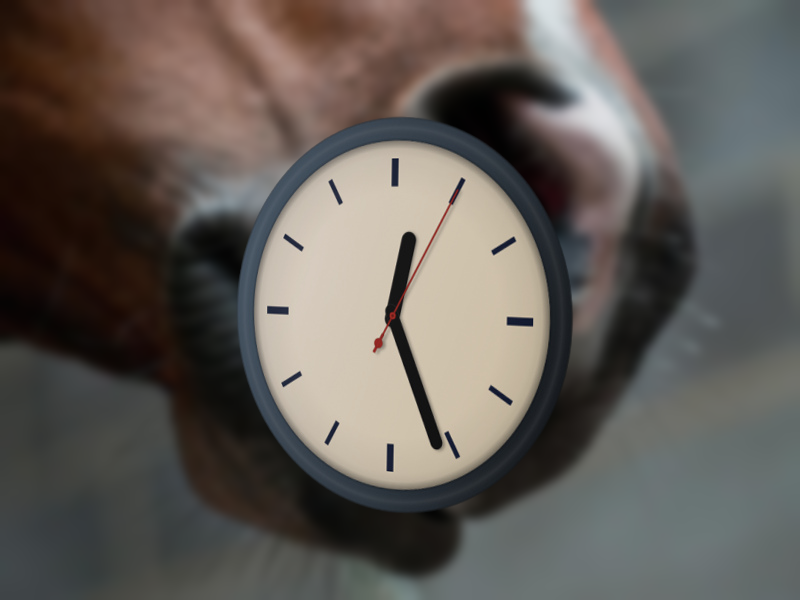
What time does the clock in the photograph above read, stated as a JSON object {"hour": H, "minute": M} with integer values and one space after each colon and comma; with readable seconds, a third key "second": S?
{"hour": 12, "minute": 26, "second": 5}
